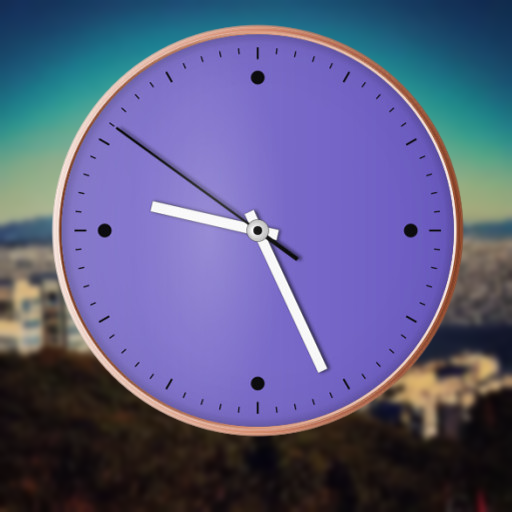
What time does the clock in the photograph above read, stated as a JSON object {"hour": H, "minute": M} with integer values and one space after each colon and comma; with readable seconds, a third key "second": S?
{"hour": 9, "minute": 25, "second": 51}
